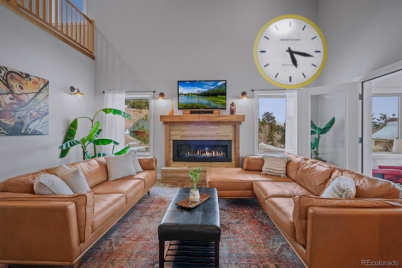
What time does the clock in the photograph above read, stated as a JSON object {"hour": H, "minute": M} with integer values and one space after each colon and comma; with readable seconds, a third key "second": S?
{"hour": 5, "minute": 17}
